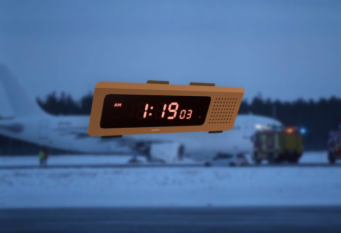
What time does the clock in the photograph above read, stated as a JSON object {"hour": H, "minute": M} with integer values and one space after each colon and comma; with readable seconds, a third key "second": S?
{"hour": 1, "minute": 19, "second": 3}
